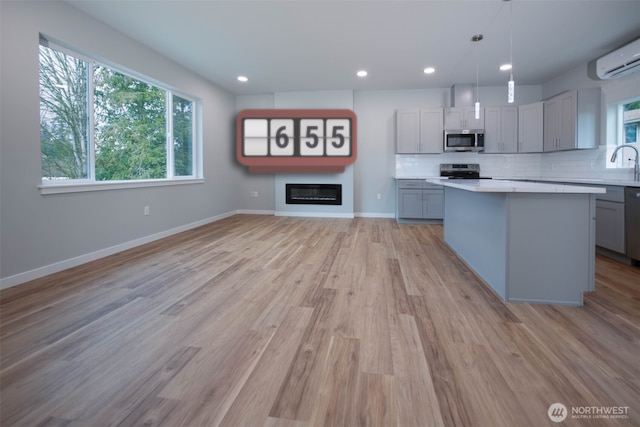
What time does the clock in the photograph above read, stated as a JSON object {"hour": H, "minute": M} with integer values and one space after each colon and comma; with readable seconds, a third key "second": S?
{"hour": 6, "minute": 55}
